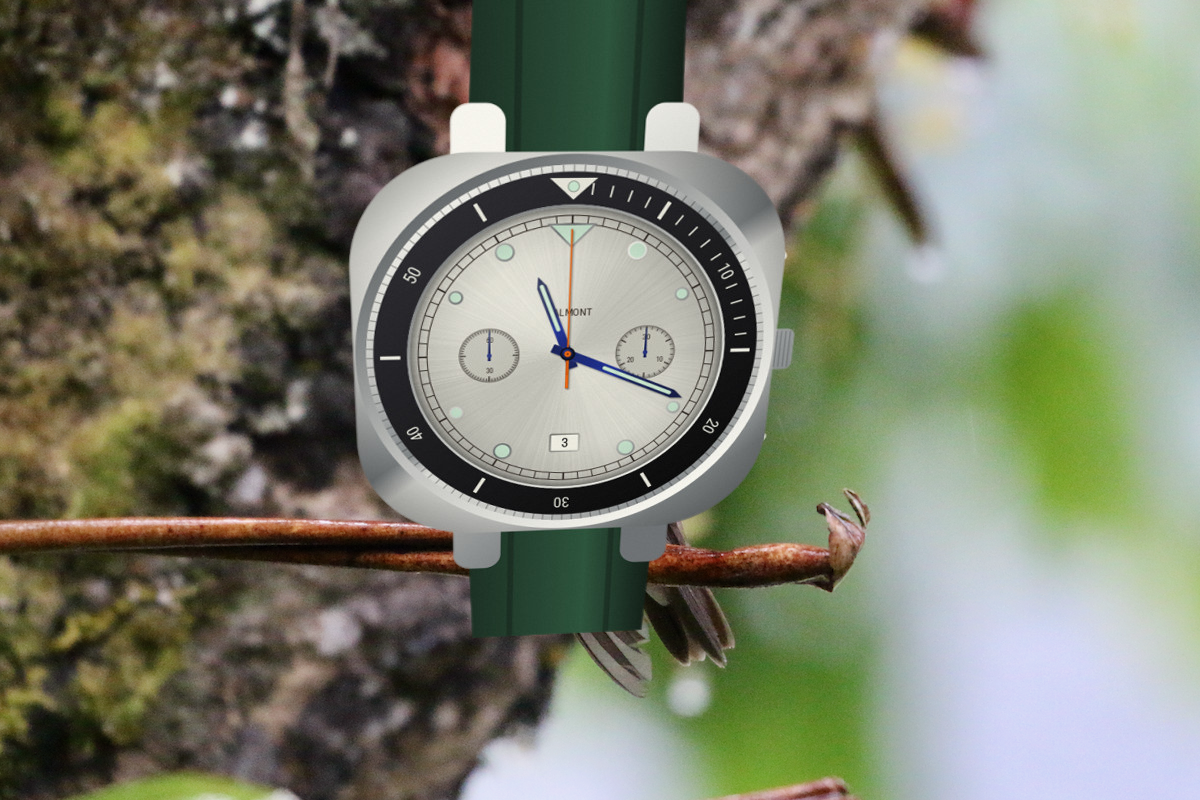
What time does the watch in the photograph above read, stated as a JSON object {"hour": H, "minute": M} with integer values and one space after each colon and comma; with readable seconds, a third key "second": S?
{"hour": 11, "minute": 19}
